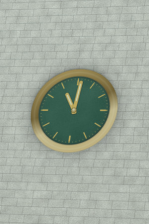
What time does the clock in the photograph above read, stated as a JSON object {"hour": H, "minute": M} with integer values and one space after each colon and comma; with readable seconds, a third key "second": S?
{"hour": 11, "minute": 1}
